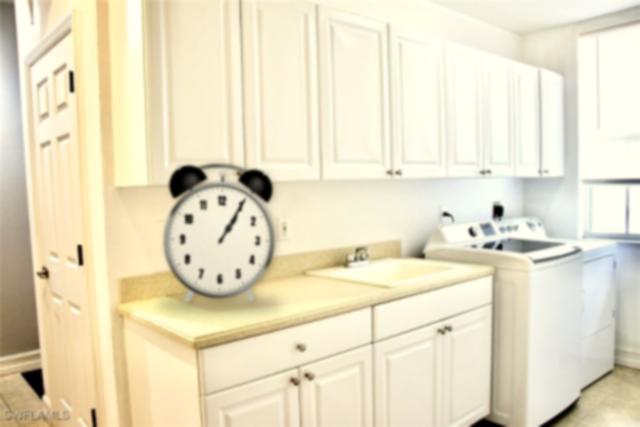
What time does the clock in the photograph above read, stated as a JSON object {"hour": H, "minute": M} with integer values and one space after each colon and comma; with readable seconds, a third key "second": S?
{"hour": 1, "minute": 5}
